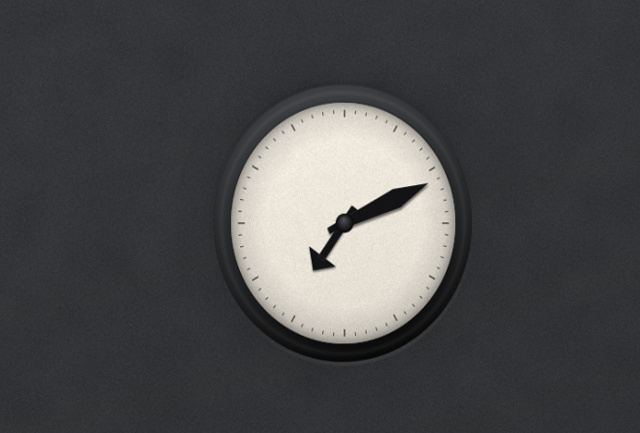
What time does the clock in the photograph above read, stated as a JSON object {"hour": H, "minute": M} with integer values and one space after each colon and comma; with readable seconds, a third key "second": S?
{"hour": 7, "minute": 11}
